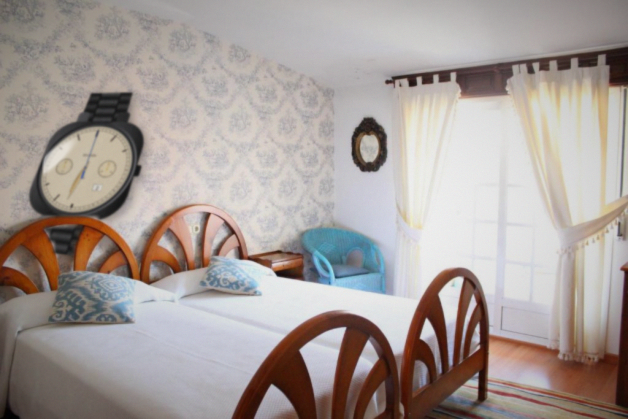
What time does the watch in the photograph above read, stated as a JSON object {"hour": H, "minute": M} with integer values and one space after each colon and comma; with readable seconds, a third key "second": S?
{"hour": 6, "minute": 32}
